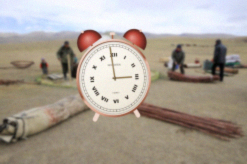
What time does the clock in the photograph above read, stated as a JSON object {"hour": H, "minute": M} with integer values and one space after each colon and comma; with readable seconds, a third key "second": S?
{"hour": 2, "minute": 59}
